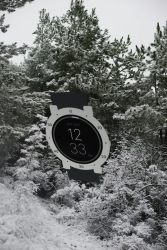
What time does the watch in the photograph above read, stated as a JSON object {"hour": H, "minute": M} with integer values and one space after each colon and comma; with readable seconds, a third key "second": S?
{"hour": 12, "minute": 33}
